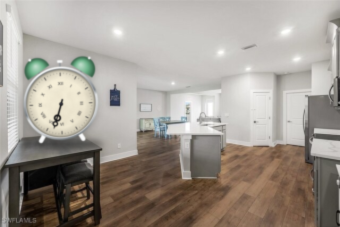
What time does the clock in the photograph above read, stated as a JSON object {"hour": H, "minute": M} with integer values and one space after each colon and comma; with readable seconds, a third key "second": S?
{"hour": 6, "minute": 33}
